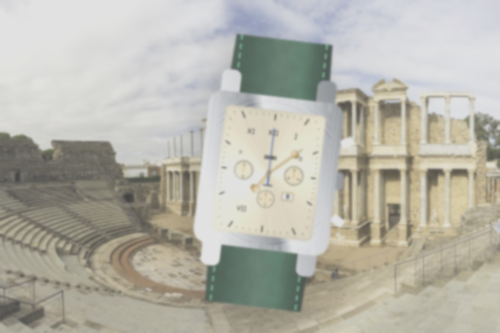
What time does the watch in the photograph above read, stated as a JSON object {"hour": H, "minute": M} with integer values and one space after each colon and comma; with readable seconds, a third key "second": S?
{"hour": 7, "minute": 8}
